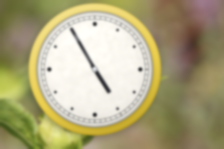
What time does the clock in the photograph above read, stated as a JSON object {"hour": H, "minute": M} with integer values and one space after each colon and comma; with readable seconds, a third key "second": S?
{"hour": 4, "minute": 55}
